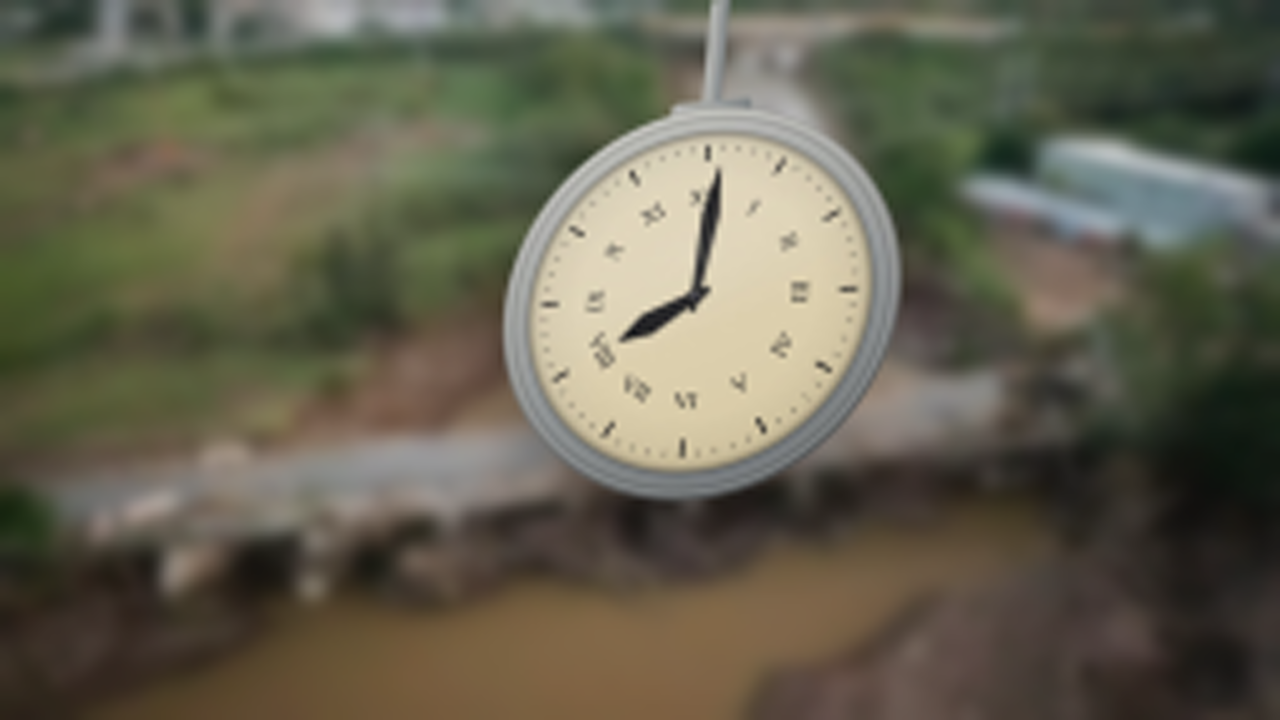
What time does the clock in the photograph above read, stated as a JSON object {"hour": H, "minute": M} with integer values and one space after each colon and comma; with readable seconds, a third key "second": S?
{"hour": 8, "minute": 1}
